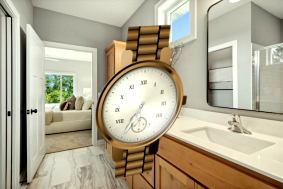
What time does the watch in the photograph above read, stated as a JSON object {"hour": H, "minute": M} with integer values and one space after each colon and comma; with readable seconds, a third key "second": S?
{"hour": 6, "minute": 35}
